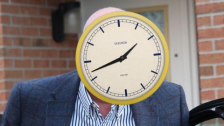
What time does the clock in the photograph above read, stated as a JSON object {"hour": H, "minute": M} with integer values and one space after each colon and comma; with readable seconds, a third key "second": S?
{"hour": 1, "minute": 42}
